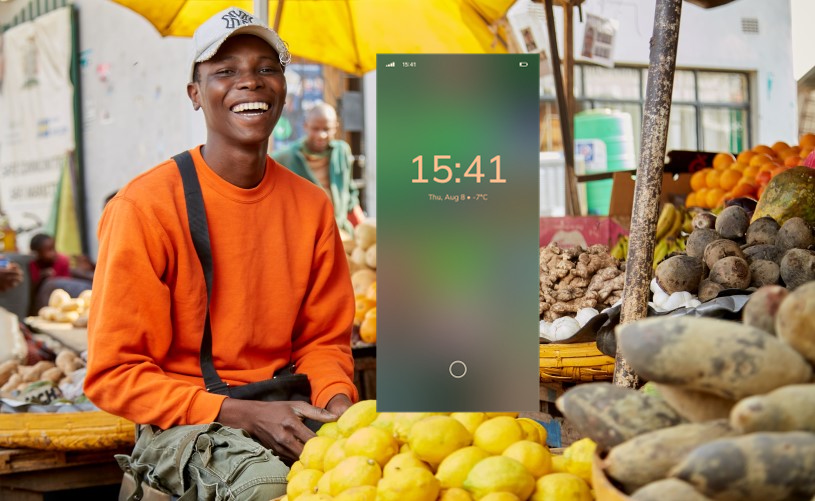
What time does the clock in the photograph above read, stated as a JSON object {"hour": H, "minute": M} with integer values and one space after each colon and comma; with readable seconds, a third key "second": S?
{"hour": 15, "minute": 41}
